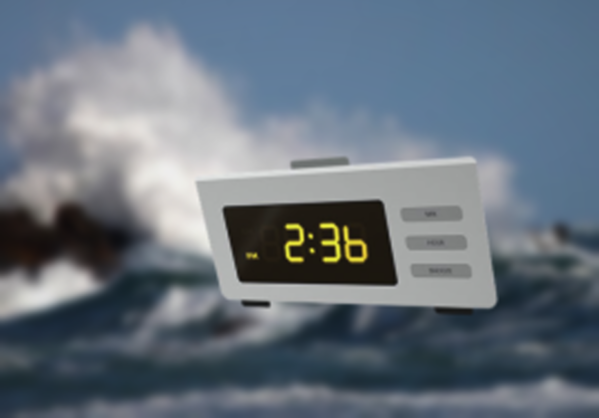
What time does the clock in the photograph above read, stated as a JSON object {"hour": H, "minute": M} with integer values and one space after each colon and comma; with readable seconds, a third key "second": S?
{"hour": 2, "minute": 36}
